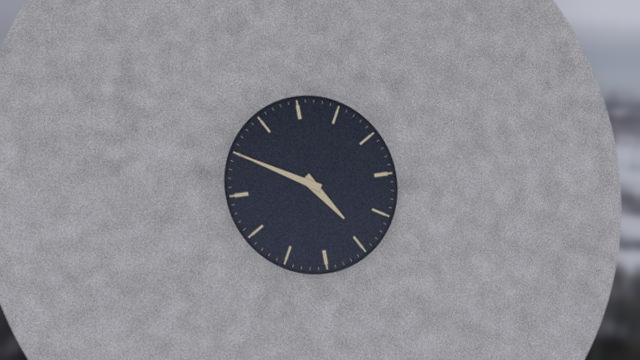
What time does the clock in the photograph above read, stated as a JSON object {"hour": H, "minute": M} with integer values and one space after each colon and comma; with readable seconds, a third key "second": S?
{"hour": 4, "minute": 50}
